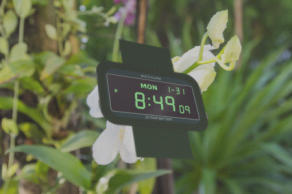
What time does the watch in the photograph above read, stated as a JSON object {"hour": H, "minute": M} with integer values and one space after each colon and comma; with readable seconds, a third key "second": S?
{"hour": 8, "minute": 49}
